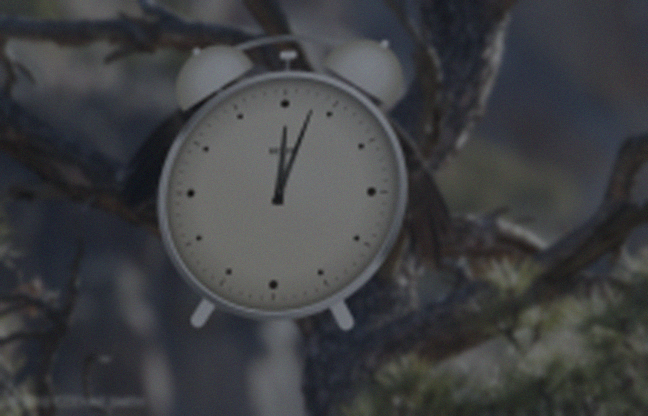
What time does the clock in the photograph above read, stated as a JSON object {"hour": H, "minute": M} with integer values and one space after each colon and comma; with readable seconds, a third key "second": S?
{"hour": 12, "minute": 3}
